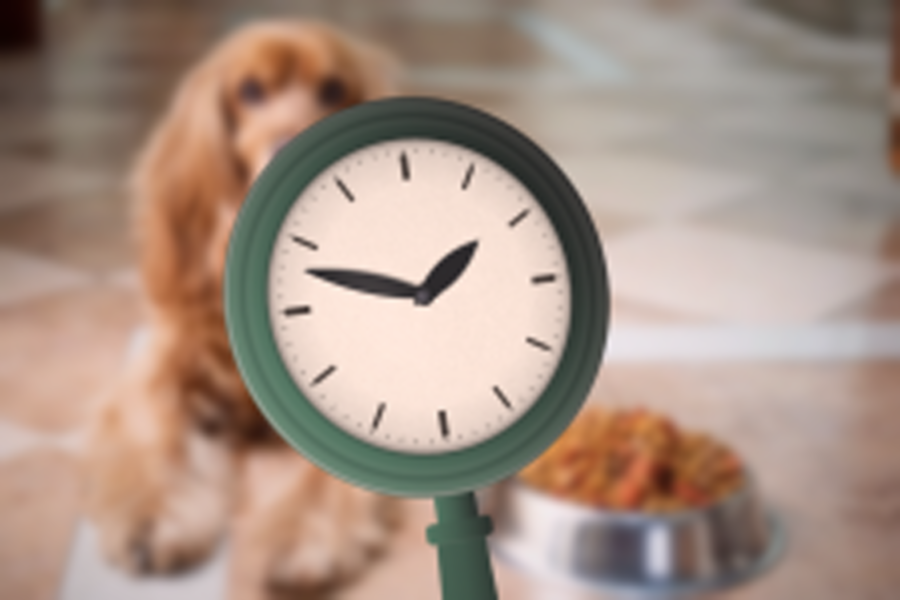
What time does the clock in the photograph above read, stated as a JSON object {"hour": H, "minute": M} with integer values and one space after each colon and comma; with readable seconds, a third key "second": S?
{"hour": 1, "minute": 48}
